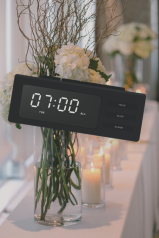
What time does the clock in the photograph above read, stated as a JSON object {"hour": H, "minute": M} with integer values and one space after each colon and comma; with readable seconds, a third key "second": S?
{"hour": 7, "minute": 0}
